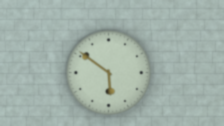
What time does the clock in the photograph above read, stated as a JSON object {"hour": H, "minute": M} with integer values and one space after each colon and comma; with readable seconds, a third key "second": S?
{"hour": 5, "minute": 51}
